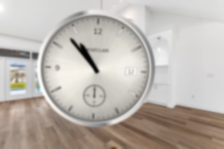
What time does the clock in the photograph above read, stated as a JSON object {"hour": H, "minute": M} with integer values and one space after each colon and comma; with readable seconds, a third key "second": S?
{"hour": 10, "minute": 53}
